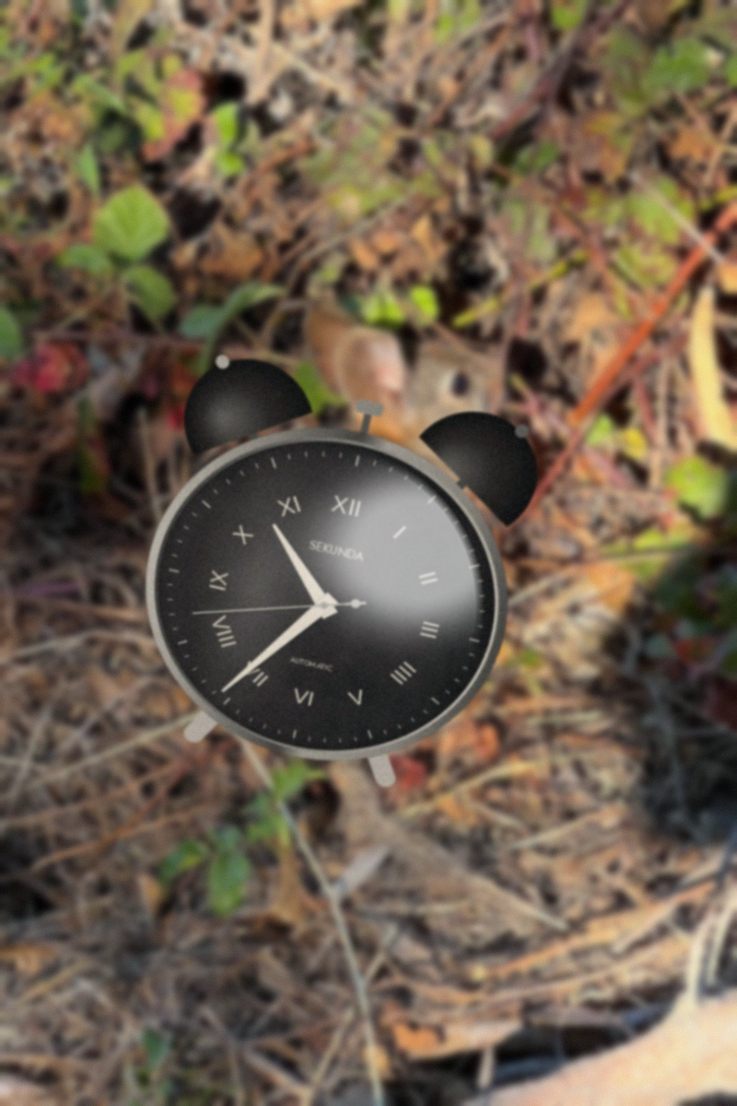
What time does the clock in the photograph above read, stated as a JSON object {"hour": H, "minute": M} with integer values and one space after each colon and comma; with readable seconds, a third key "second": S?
{"hour": 10, "minute": 35, "second": 42}
